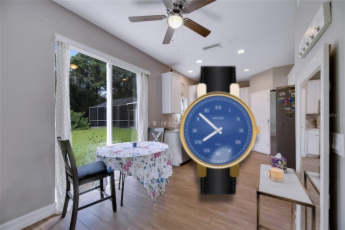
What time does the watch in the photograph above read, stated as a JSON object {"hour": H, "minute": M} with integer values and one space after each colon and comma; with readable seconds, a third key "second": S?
{"hour": 7, "minute": 52}
